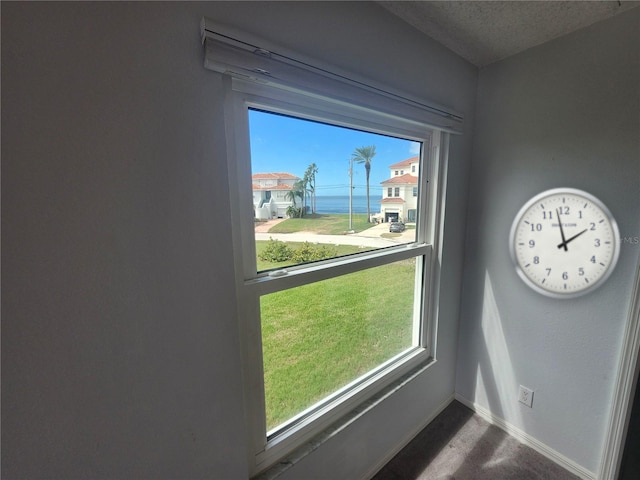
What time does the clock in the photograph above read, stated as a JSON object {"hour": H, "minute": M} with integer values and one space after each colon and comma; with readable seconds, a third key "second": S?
{"hour": 1, "minute": 58}
